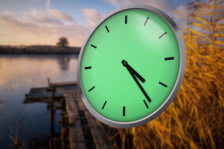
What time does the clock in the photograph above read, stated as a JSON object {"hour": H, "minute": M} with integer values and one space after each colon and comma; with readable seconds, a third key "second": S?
{"hour": 4, "minute": 24}
